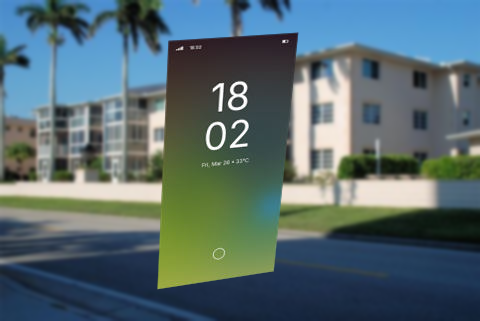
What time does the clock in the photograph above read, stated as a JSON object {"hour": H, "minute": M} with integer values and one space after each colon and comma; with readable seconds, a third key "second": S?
{"hour": 18, "minute": 2}
